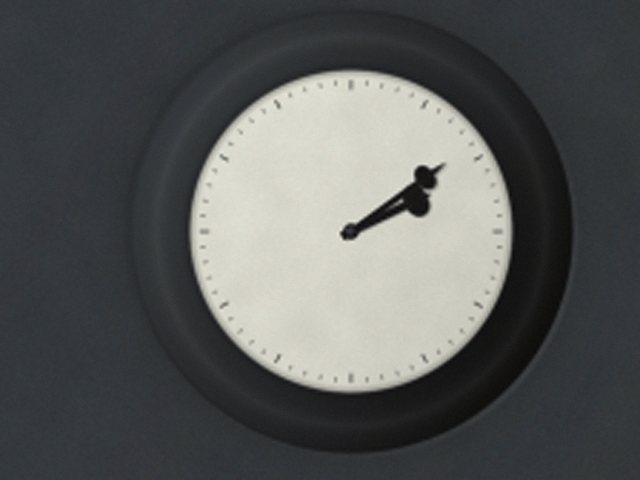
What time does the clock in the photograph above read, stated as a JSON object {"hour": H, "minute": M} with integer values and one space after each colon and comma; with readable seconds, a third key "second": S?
{"hour": 2, "minute": 9}
